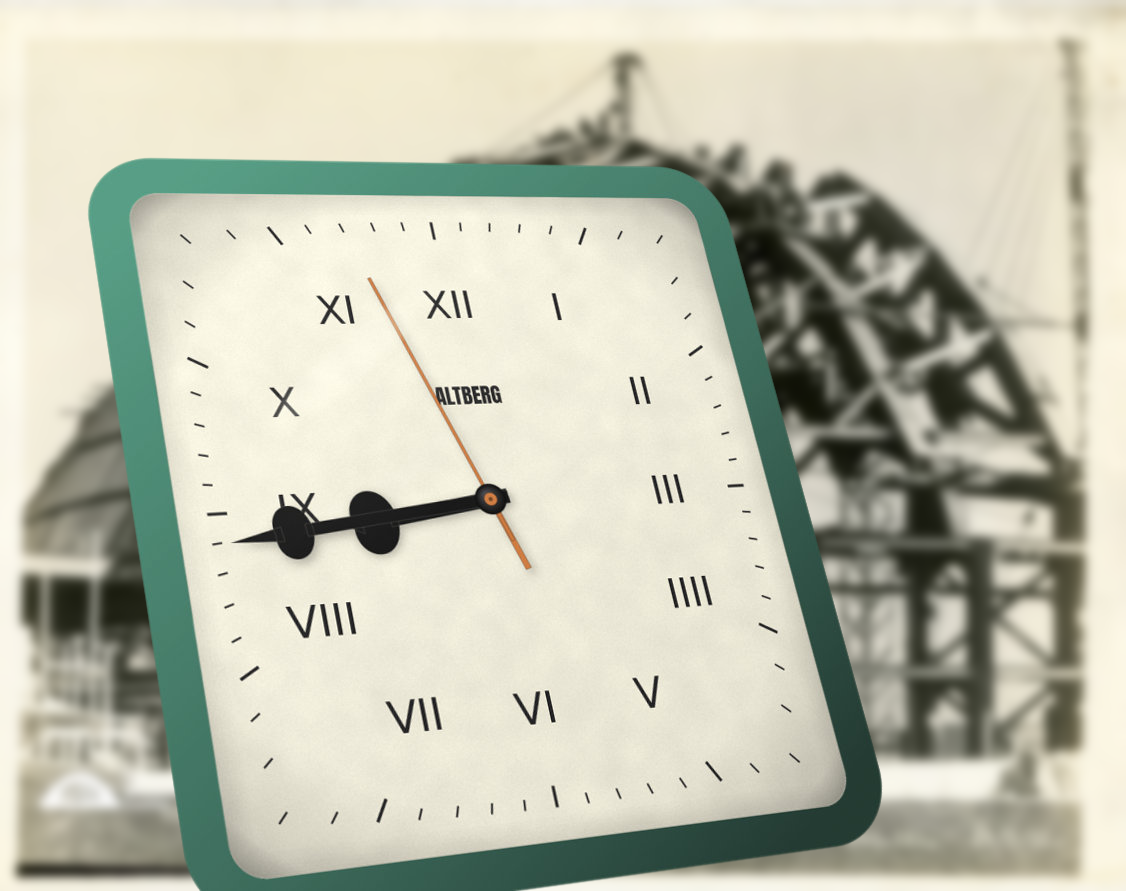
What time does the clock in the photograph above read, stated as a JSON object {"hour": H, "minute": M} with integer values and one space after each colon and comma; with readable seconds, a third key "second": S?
{"hour": 8, "minute": 43, "second": 57}
